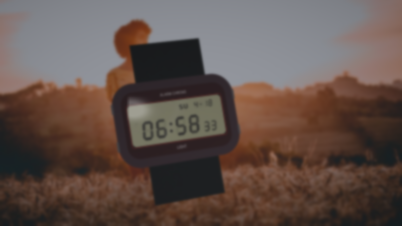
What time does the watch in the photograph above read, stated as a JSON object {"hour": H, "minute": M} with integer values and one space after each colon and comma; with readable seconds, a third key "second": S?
{"hour": 6, "minute": 58}
